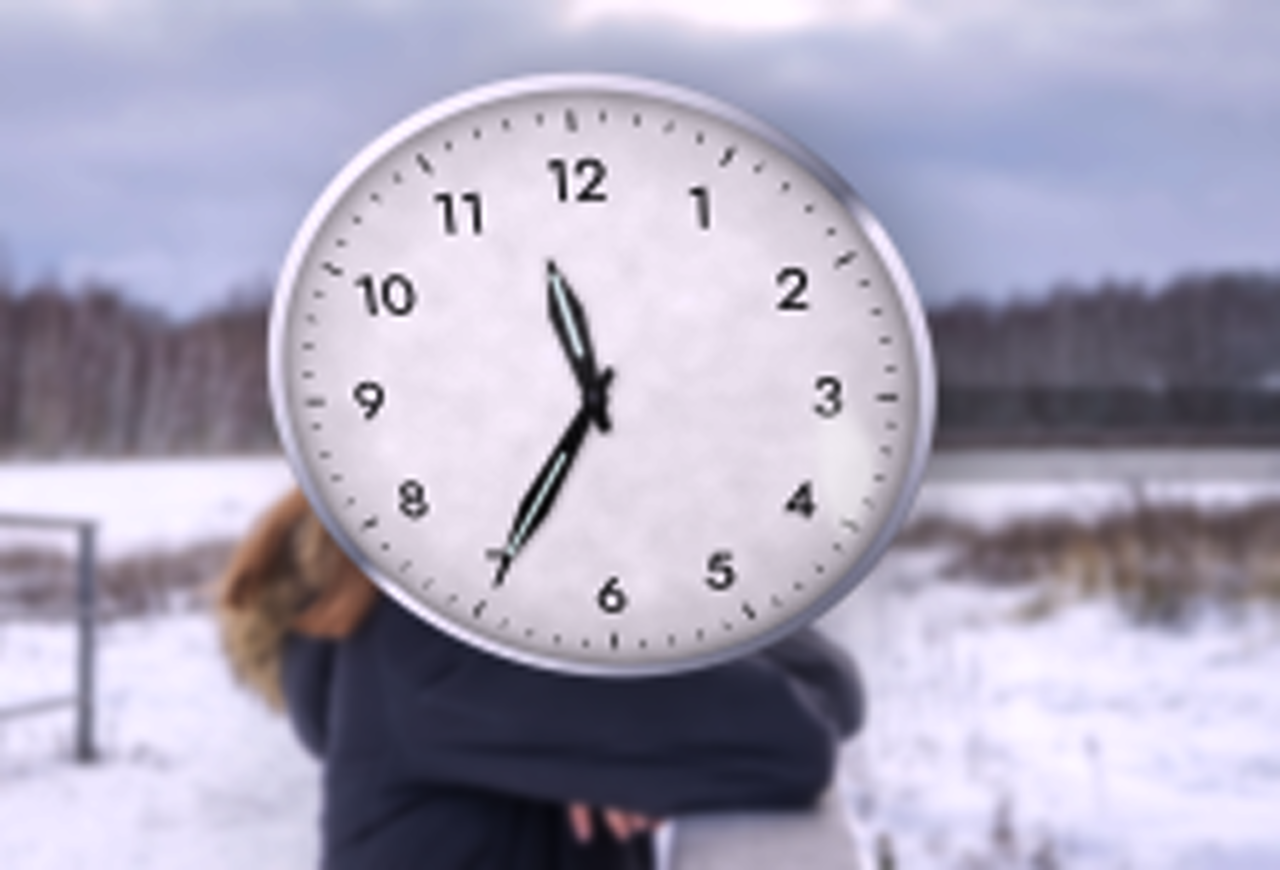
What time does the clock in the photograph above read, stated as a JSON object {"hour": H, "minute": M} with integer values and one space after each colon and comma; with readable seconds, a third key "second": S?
{"hour": 11, "minute": 35}
